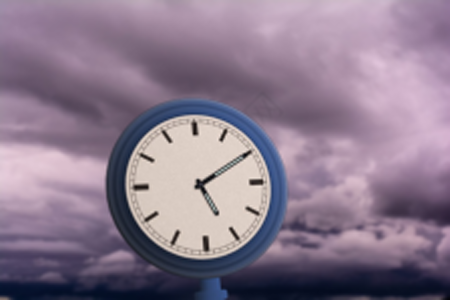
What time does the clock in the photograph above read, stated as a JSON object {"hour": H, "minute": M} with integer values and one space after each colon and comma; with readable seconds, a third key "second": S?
{"hour": 5, "minute": 10}
